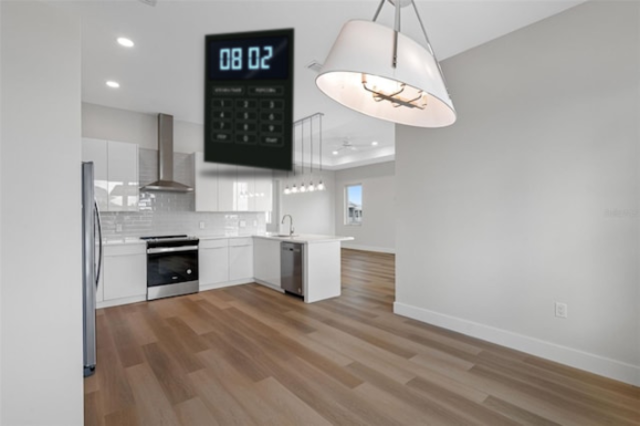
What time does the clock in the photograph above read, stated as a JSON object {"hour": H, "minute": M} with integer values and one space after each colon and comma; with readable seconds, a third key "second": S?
{"hour": 8, "minute": 2}
